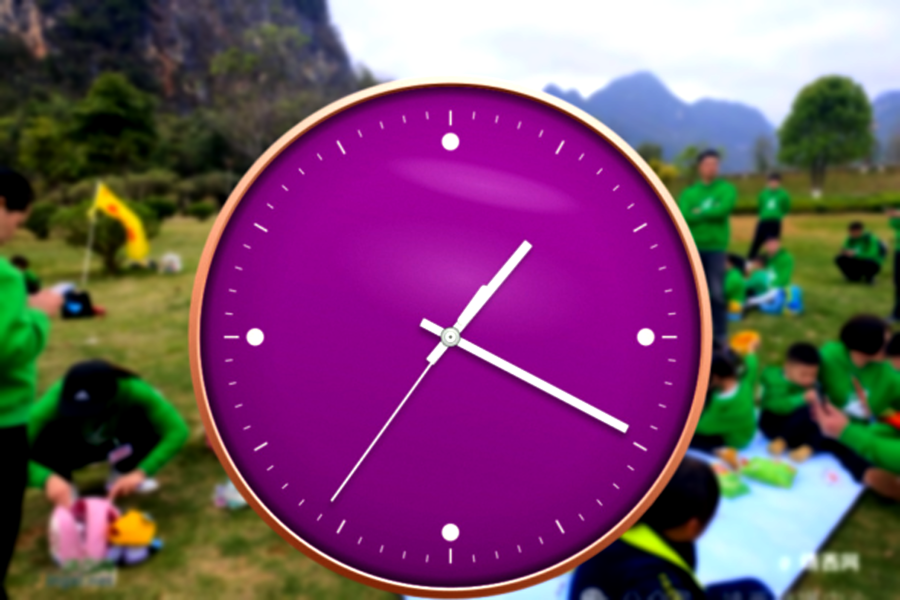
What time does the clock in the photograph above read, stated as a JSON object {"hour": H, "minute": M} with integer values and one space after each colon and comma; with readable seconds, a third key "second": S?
{"hour": 1, "minute": 19, "second": 36}
